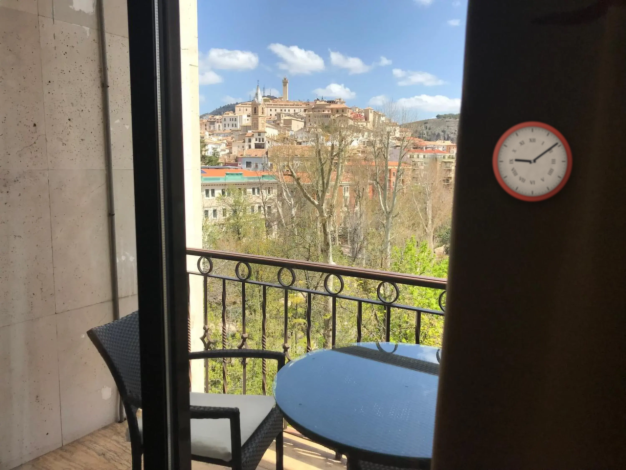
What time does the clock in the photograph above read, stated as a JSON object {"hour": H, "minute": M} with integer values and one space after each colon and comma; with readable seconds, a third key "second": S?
{"hour": 9, "minute": 9}
